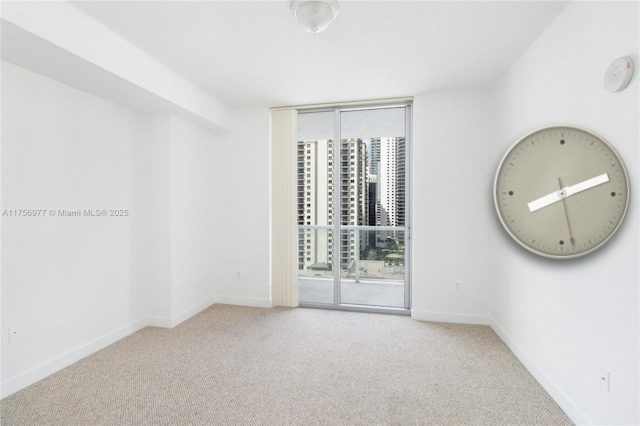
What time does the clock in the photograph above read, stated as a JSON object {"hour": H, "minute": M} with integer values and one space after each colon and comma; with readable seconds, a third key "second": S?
{"hour": 8, "minute": 11, "second": 28}
